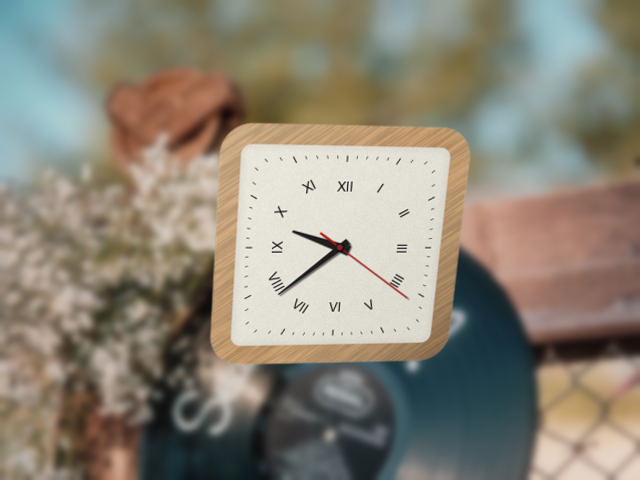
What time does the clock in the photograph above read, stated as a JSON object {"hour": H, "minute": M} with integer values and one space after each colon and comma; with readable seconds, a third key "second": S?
{"hour": 9, "minute": 38, "second": 21}
